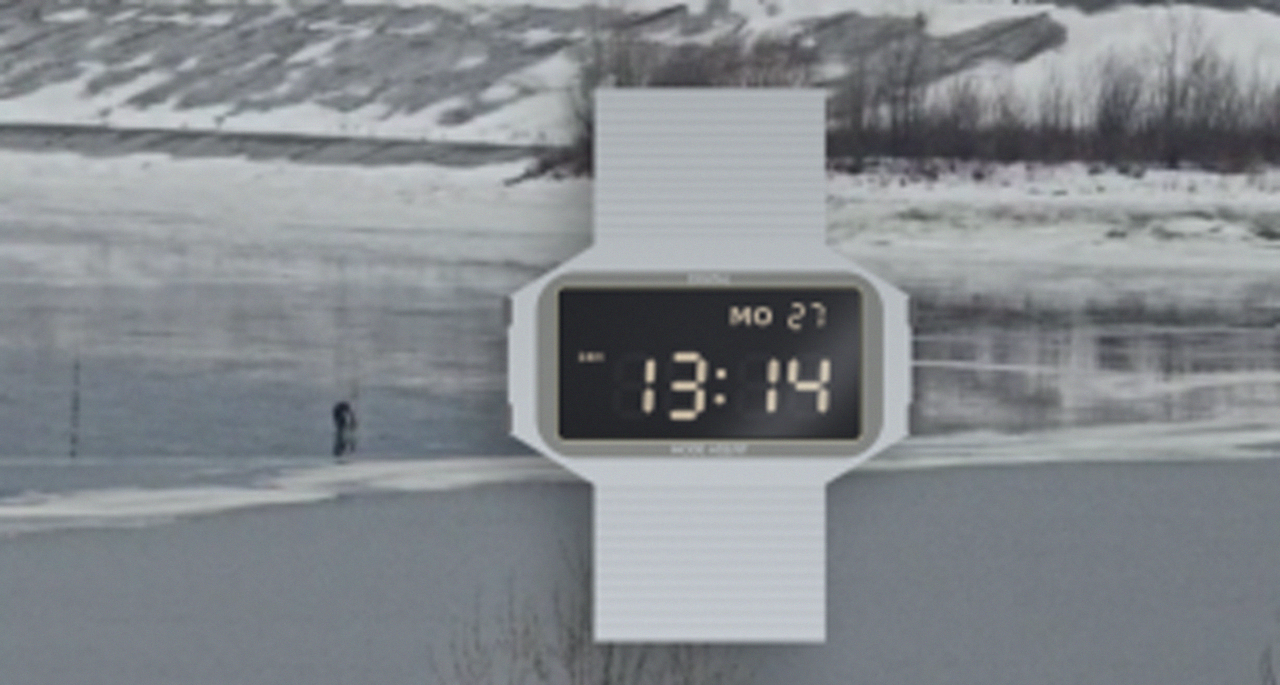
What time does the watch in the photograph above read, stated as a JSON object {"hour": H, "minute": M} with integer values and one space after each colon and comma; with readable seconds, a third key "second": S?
{"hour": 13, "minute": 14}
